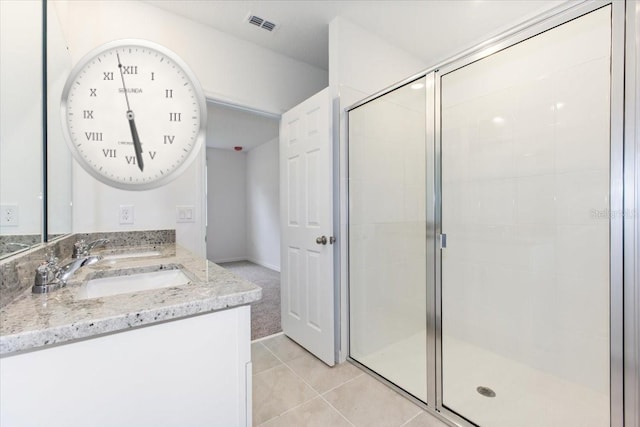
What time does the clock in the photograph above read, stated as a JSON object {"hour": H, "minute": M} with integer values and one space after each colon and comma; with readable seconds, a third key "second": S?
{"hour": 5, "minute": 27, "second": 58}
